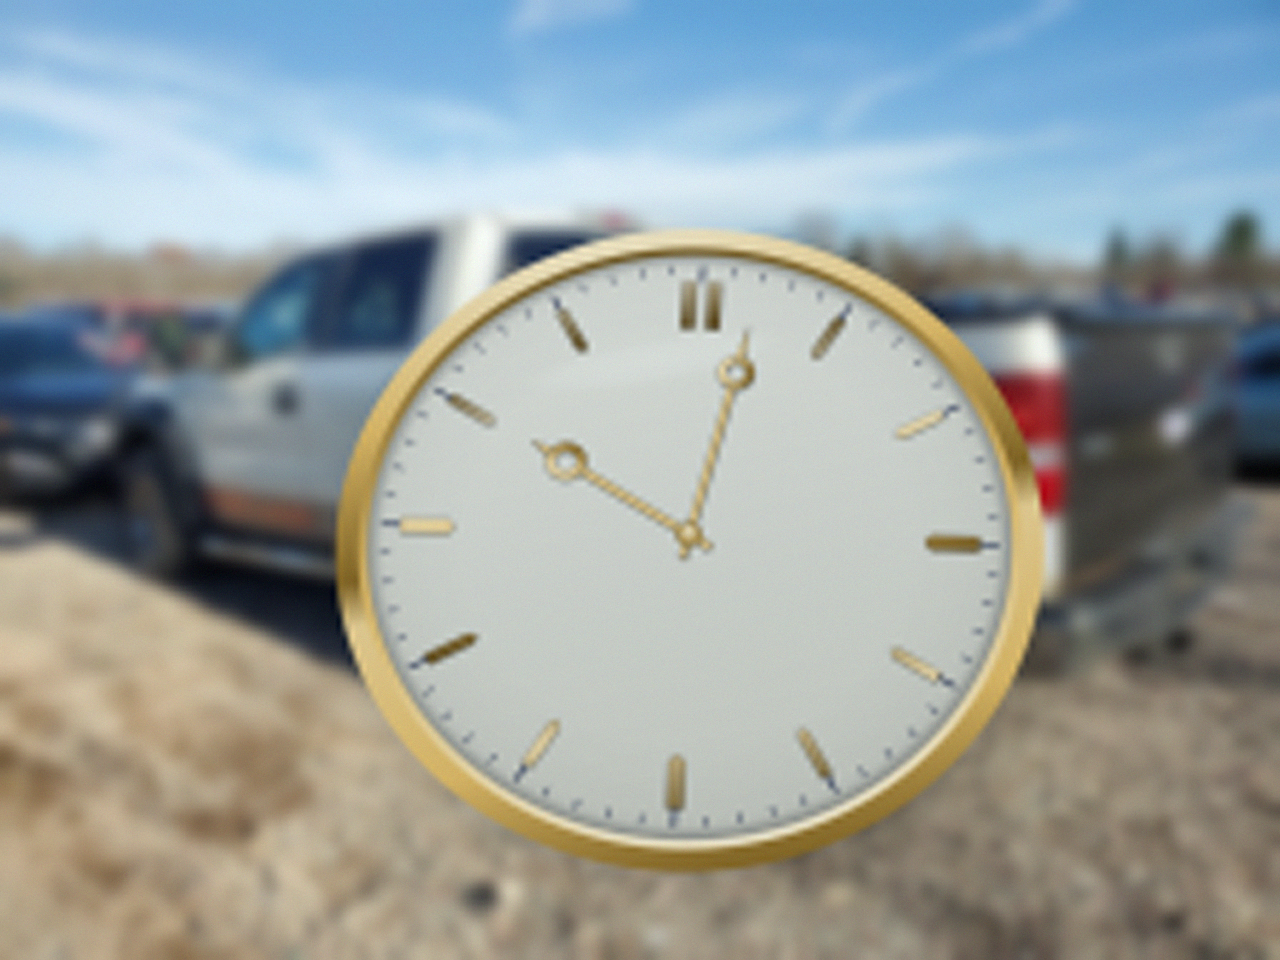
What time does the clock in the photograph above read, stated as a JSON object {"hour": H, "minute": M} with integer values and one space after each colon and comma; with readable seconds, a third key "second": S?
{"hour": 10, "minute": 2}
